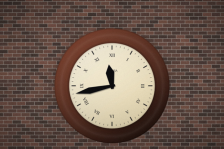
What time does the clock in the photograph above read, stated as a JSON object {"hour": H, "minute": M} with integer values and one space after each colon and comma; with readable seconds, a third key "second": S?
{"hour": 11, "minute": 43}
